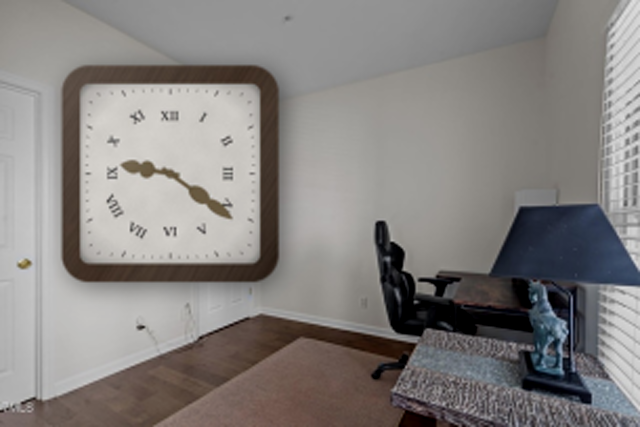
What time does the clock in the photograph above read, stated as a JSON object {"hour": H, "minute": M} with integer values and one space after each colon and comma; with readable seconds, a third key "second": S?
{"hour": 9, "minute": 21}
